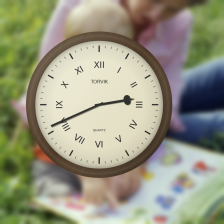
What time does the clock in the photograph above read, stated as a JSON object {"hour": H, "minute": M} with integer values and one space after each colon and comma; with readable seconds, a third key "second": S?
{"hour": 2, "minute": 41}
